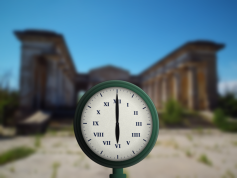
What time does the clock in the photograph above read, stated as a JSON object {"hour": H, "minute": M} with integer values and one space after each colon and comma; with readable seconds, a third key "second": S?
{"hour": 6, "minute": 0}
